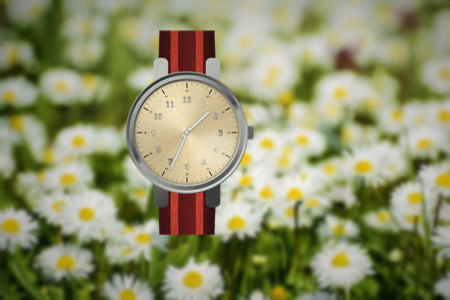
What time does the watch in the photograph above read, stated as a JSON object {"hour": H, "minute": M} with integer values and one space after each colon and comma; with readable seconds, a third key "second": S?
{"hour": 1, "minute": 34}
